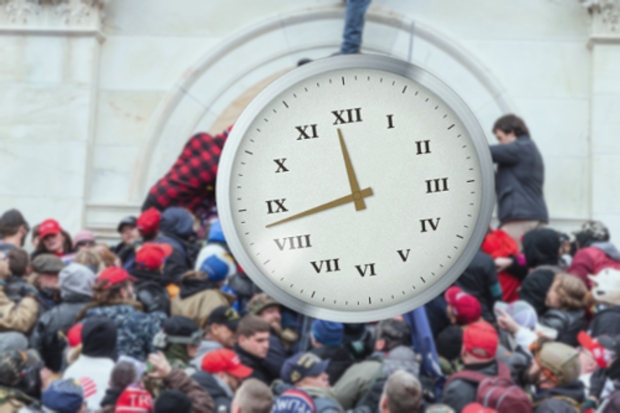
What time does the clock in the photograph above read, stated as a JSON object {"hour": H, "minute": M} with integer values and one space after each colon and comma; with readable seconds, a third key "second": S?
{"hour": 11, "minute": 43}
